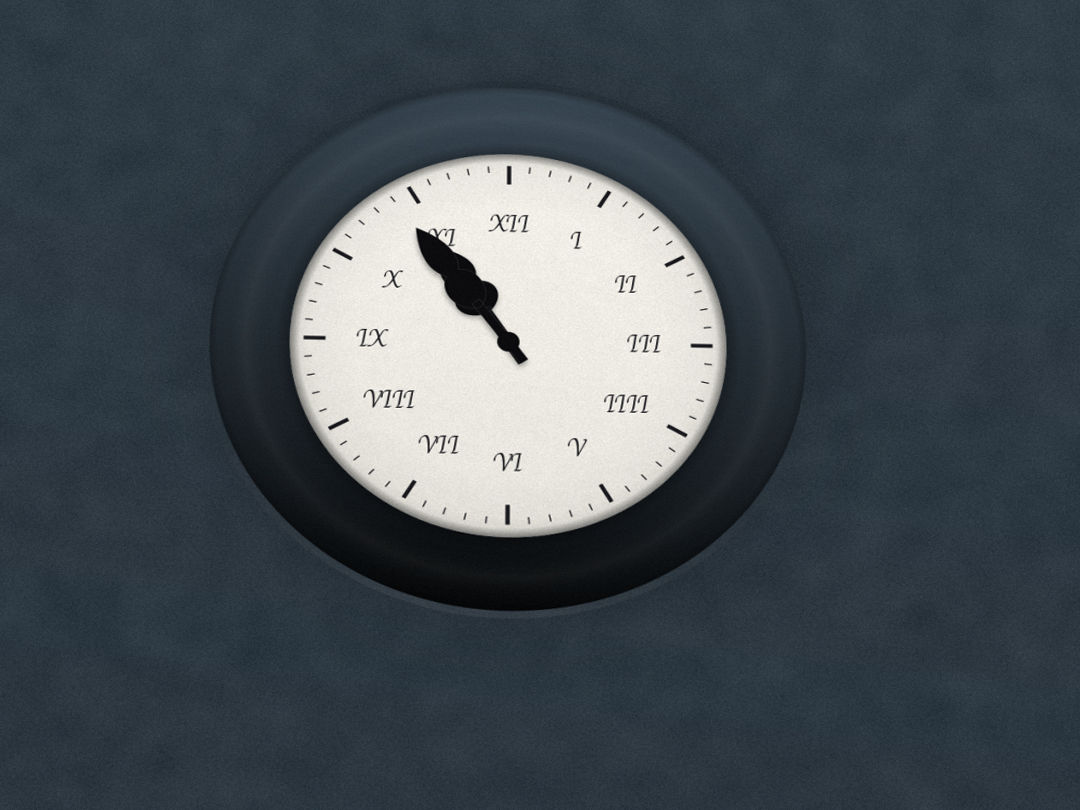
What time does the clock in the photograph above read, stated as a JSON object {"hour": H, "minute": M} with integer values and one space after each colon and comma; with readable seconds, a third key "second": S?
{"hour": 10, "minute": 54}
